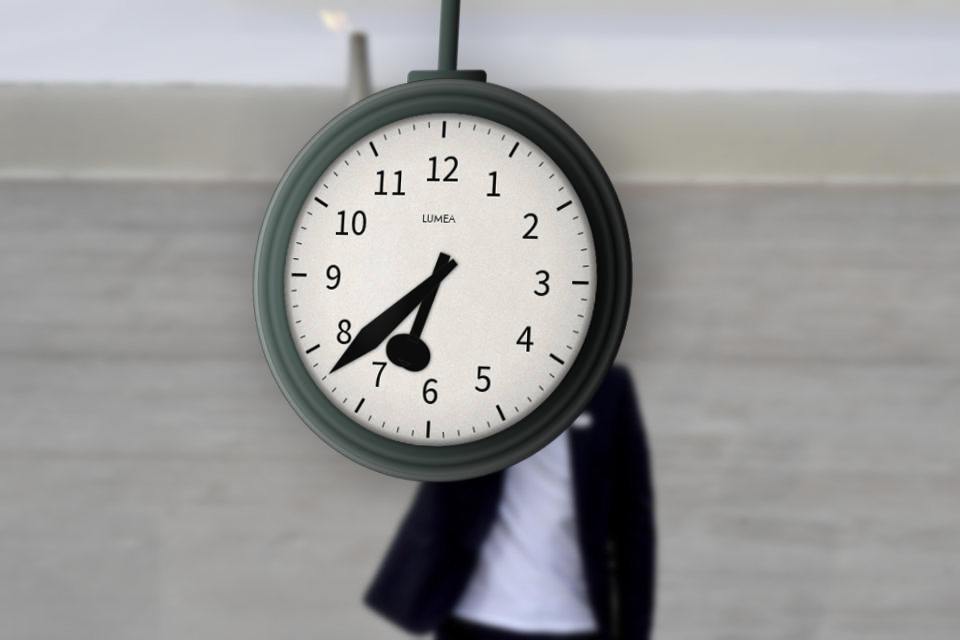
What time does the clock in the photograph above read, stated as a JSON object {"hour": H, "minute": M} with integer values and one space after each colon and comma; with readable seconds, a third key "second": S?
{"hour": 6, "minute": 38}
